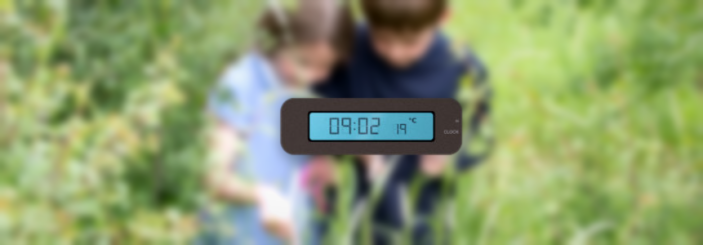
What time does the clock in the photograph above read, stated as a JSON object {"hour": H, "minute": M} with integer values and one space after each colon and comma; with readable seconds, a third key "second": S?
{"hour": 9, "minute": 2}
